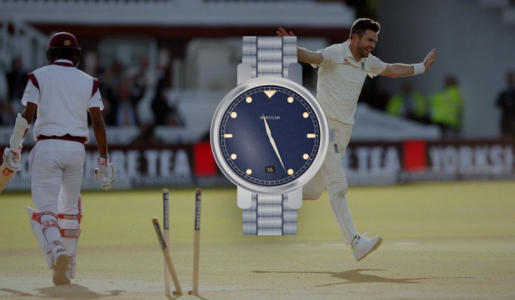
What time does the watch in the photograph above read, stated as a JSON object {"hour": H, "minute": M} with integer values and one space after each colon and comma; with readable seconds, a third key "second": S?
{"hour": 11, "minute": 26}
